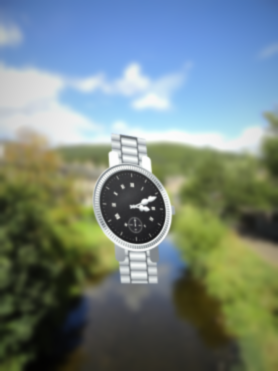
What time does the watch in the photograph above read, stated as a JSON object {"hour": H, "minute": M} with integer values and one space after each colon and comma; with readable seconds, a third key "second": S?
{"hour": 3, "minute": 11}
